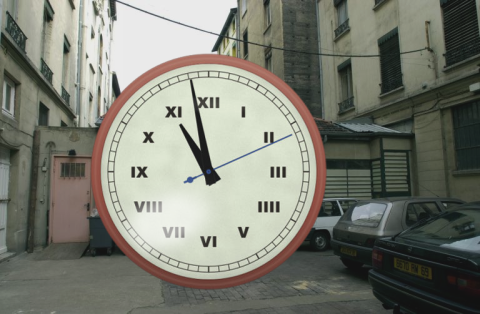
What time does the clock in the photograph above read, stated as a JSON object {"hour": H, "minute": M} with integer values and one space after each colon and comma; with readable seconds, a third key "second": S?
{"hour": 10, "minute": 58, "second": 11}
